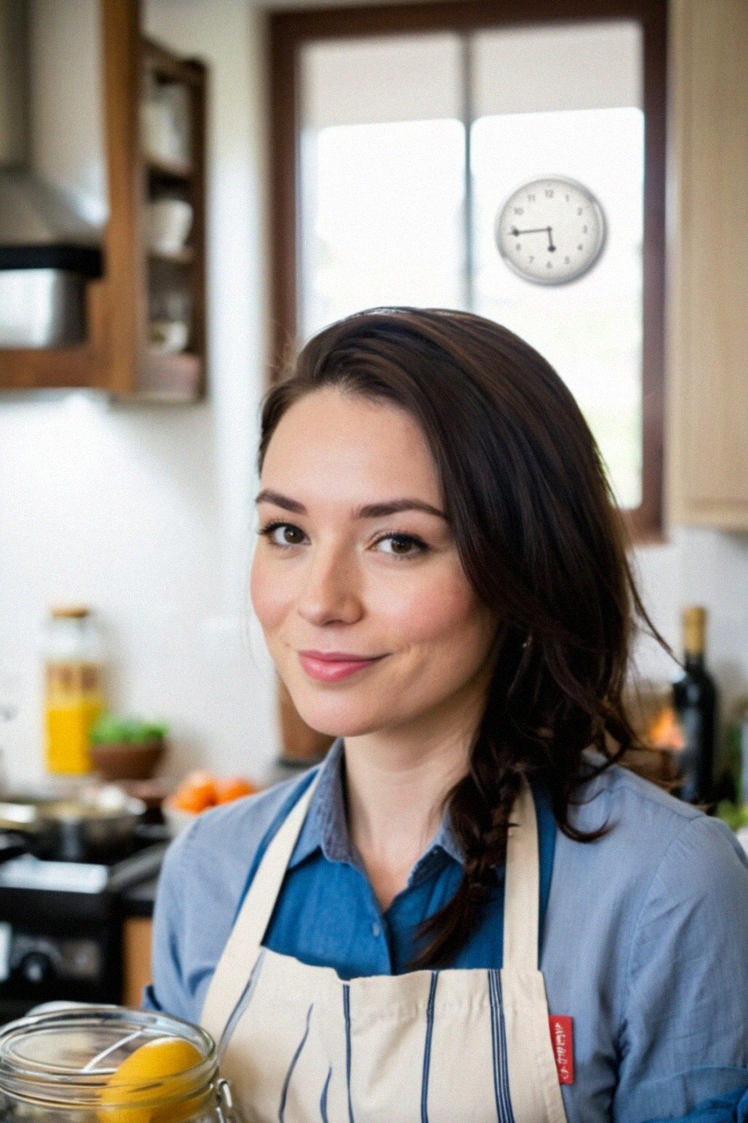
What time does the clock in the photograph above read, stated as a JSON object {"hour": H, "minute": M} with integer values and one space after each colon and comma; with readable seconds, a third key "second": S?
{"hour": 5, "minute": 44}
